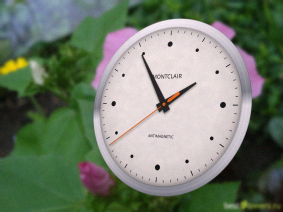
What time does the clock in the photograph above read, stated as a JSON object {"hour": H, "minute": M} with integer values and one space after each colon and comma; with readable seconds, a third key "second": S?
{"hour": 1, "minute": 54, "second": 39}
